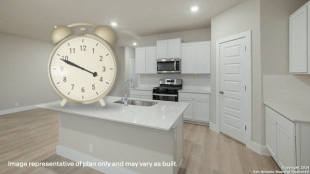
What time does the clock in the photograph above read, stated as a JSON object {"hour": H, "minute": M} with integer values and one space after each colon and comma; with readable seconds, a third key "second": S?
{"hour": 3, "minute": 49}
